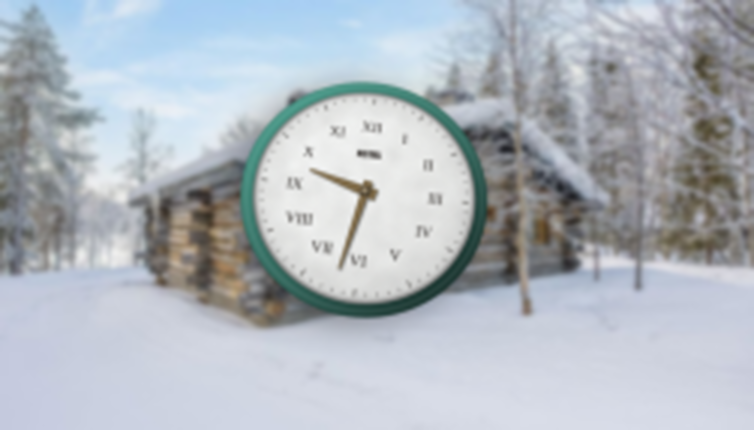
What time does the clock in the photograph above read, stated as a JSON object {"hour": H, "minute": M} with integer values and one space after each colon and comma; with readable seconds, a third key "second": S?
{"hour": 9, "minute": 32}
